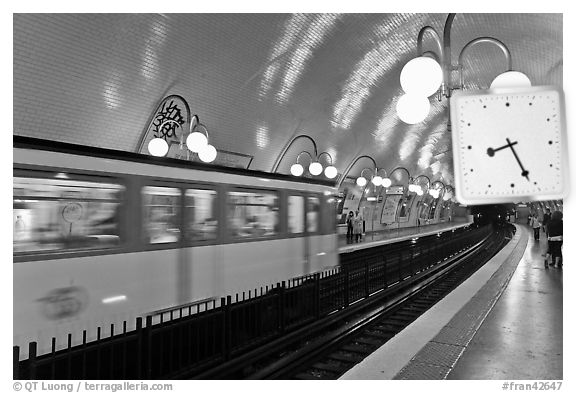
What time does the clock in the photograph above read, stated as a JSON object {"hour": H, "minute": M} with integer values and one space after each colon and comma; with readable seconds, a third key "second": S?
{"hour": 8, "minute": 26}
